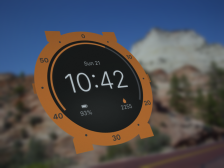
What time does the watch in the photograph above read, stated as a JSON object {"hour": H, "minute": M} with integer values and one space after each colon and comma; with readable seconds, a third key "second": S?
{"hour": 10, "minute": 42}
